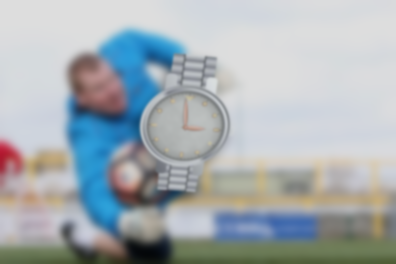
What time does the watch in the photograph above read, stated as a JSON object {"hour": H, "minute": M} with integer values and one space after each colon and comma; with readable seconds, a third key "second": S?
{"hour": 2, "minute": 59}
